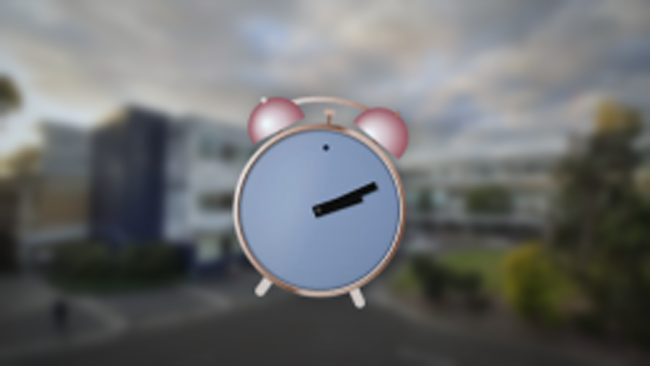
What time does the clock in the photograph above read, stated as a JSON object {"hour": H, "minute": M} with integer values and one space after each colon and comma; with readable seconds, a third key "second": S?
{"hour": 2, "minute": 10}
